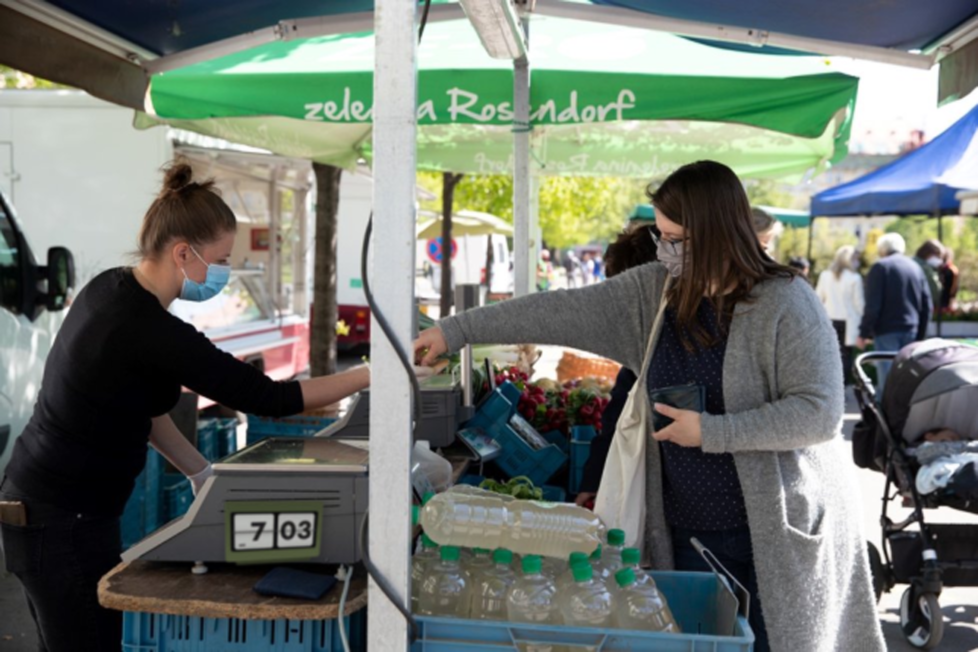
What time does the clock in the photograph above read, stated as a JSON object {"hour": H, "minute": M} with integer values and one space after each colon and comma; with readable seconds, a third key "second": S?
{"hour": 7, "minute": 3}
